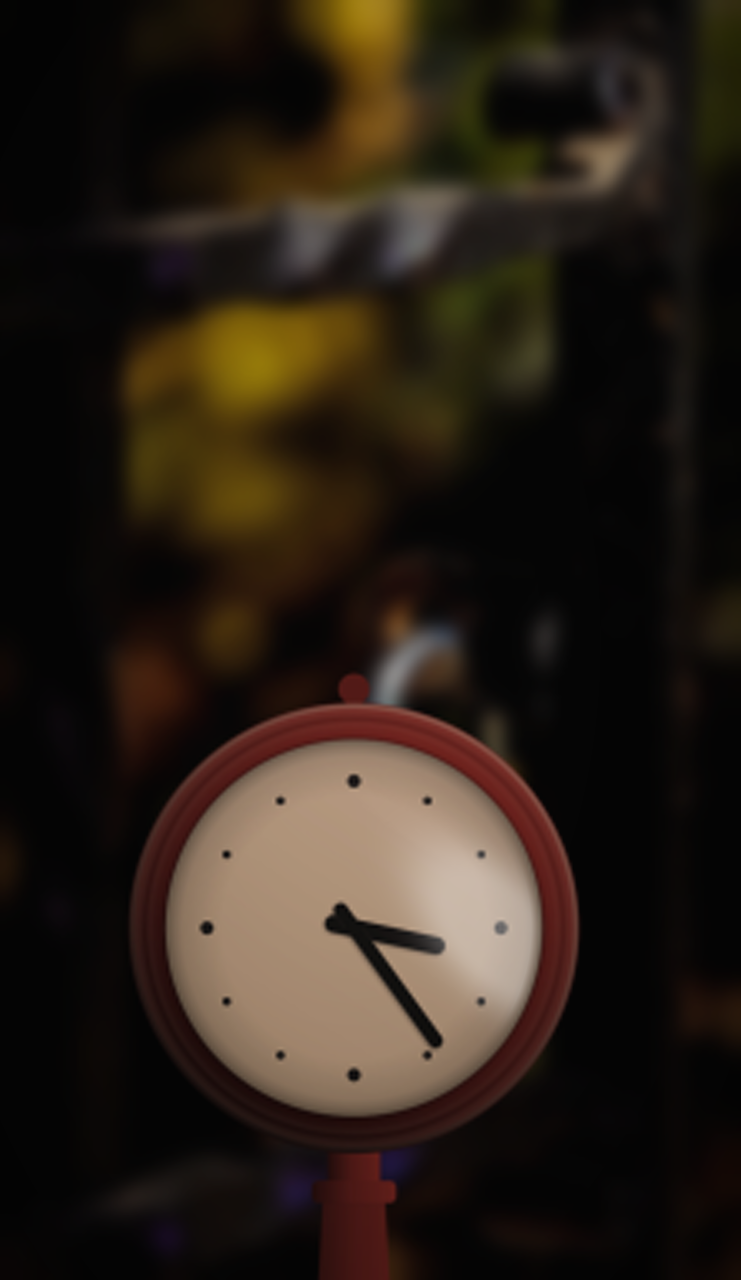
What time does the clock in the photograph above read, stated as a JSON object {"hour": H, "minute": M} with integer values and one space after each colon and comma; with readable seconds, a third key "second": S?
{"hour": 3, "minute": 24}
